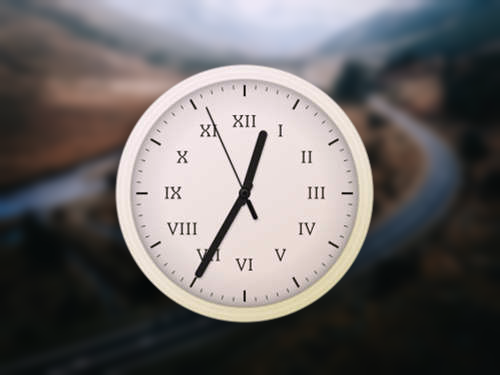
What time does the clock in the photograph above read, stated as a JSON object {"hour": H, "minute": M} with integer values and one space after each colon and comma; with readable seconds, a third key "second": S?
{"hour": 12, "minute": 34, "second": 56}
